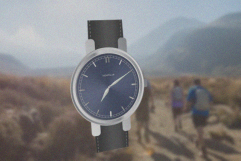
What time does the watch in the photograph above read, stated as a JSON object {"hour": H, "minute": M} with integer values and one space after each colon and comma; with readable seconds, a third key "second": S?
{"hour": 7, "minute": 10}
